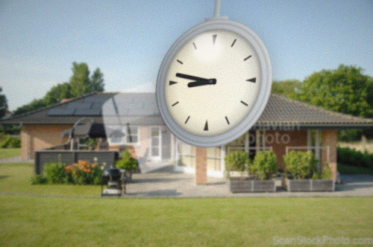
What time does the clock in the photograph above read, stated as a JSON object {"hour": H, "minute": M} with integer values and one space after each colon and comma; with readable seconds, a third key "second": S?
{"hour": 8, "minute": 47}
